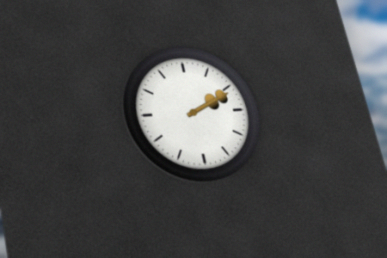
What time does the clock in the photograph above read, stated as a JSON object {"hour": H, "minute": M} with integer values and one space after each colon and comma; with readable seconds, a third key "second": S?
{"hour": 2, "minute": 11}
